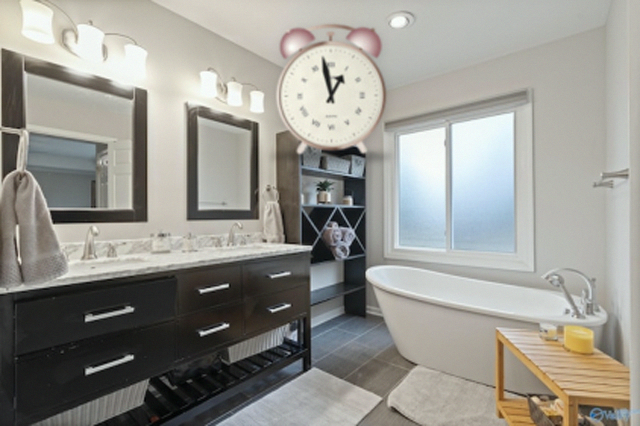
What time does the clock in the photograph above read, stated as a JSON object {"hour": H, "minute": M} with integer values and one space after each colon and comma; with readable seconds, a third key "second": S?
{"hour": 12, "minute": 58}
